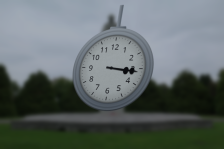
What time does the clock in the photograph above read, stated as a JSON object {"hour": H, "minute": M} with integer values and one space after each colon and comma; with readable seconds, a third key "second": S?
{"hour": 3, "minute": 16}
